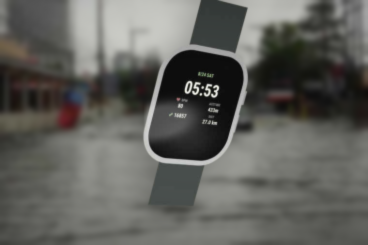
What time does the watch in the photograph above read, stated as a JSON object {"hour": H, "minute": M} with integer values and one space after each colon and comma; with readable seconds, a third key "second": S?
{"hour": 5, "minute": 53}
